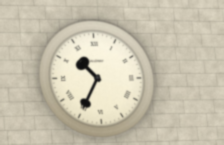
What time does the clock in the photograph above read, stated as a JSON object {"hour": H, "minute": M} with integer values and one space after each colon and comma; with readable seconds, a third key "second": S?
{"hour": 10, "minute": 35}
